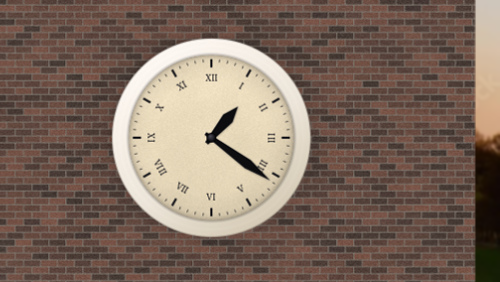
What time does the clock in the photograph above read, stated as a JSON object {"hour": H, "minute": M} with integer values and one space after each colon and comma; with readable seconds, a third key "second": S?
{"hour": 1, "minute": 21}
